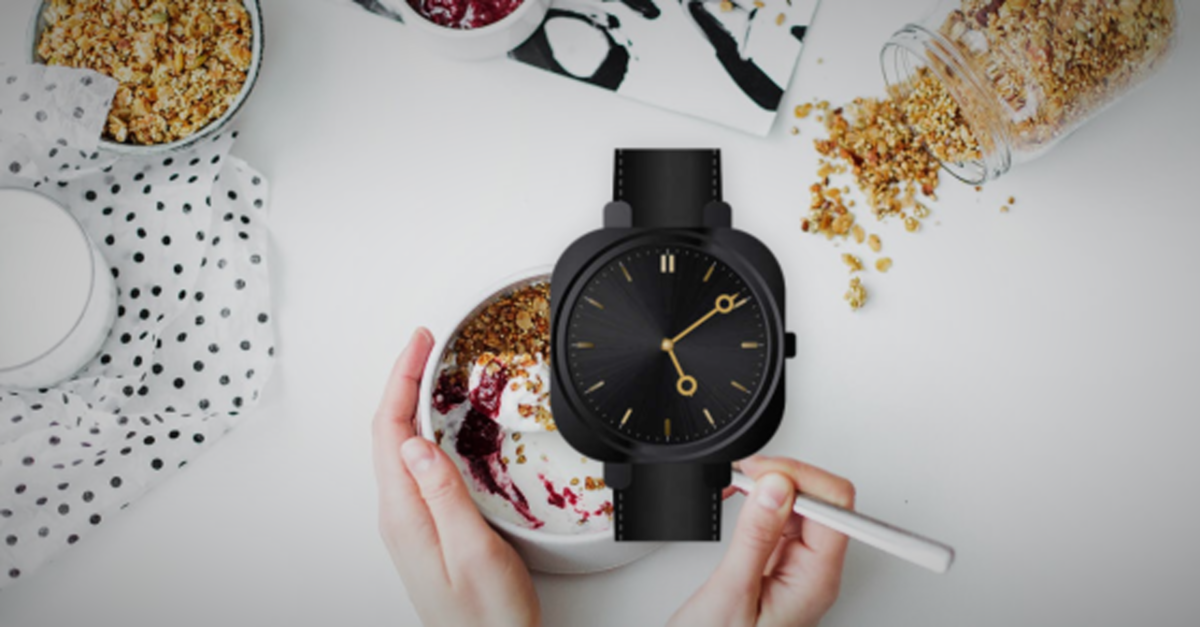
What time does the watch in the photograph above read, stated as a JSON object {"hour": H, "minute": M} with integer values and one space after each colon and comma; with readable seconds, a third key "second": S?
{"hour": 5, "minute": 9}
